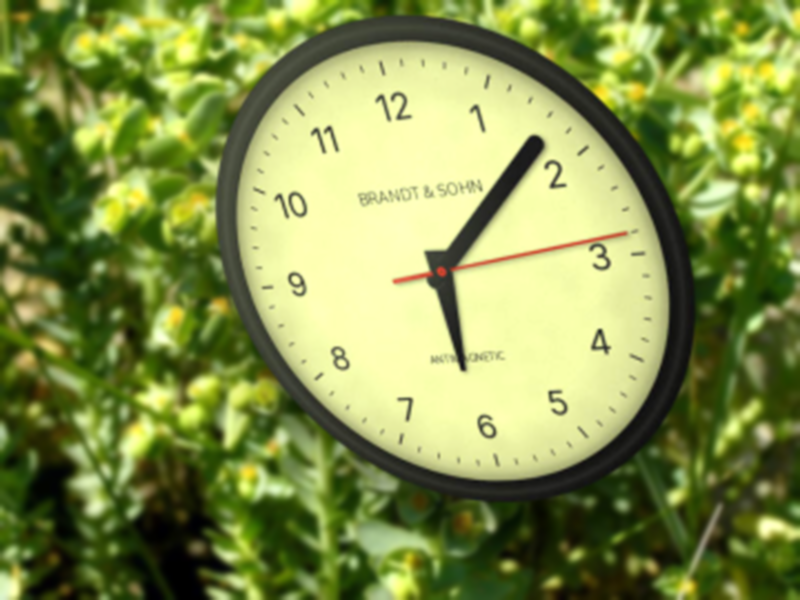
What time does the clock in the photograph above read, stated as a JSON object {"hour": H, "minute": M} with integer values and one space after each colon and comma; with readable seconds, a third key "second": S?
{"hour": 6, "minute": 8, "second": 14}
